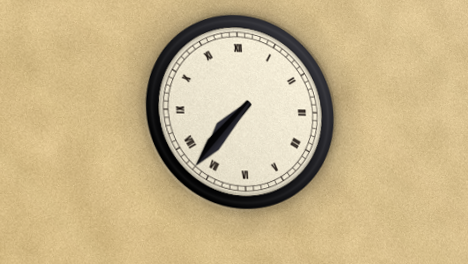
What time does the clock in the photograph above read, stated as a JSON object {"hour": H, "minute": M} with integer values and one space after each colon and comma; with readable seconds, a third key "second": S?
{"hour": 7, "minute": 37}
